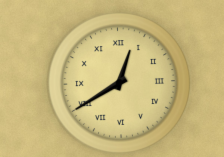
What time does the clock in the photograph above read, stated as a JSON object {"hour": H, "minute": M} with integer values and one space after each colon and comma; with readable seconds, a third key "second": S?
{"hour": 12, "minute": 40}
